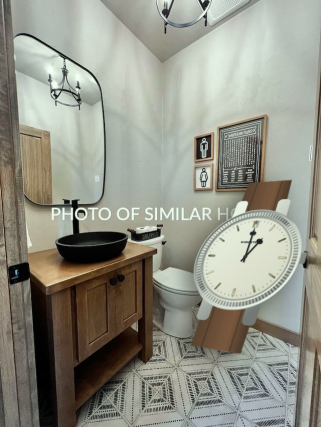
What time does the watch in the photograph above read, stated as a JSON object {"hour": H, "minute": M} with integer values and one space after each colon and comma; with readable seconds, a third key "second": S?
{"hour": 1, "minute": 0}
